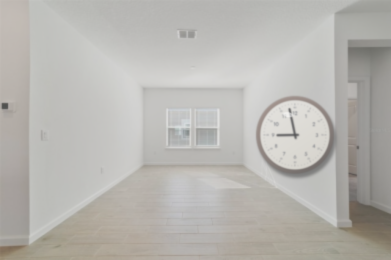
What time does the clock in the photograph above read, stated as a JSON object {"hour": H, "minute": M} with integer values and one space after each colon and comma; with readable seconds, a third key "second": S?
{"hour": 8, "minute": 58}
